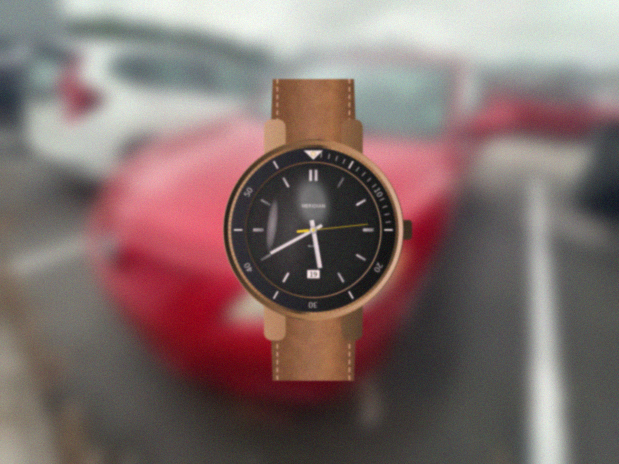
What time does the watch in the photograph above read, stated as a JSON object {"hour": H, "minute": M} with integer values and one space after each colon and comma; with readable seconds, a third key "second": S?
{"hour": 5, "minute": 40, "second": 14}
